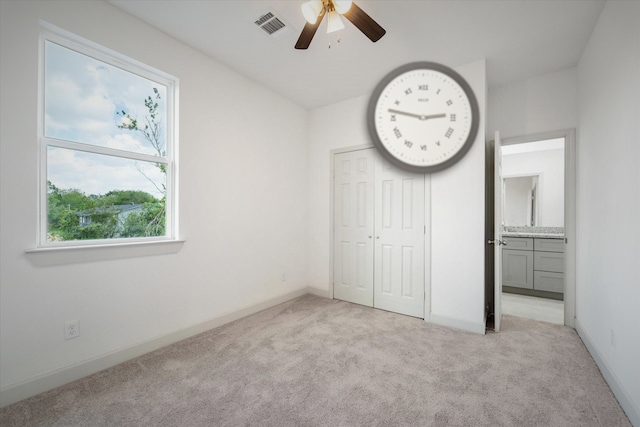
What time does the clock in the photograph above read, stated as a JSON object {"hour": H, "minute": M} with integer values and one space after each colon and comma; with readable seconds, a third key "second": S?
{"hour": 2, "minute": 47}
